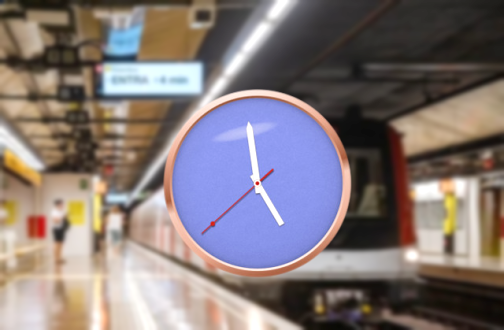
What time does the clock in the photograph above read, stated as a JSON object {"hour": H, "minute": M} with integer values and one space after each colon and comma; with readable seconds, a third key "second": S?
{"hour": 4, "minute": 58, "second": 38}
